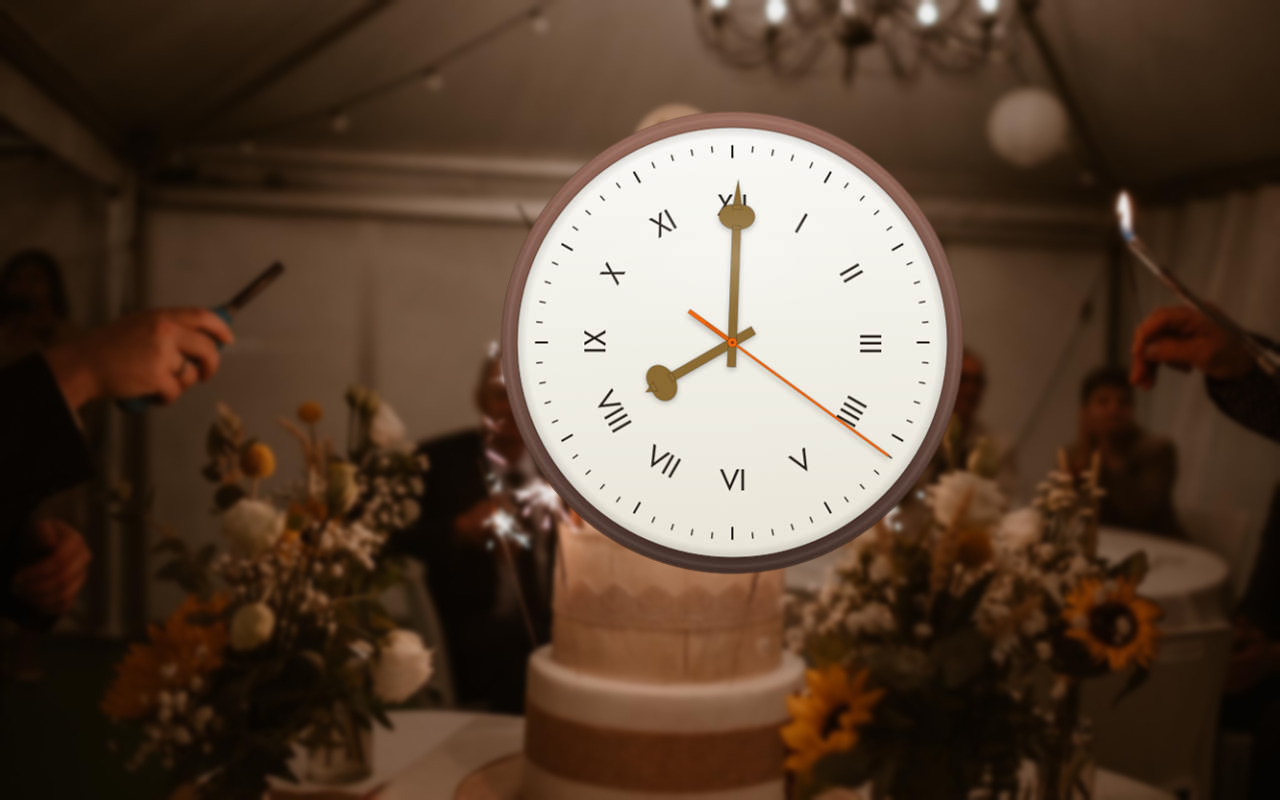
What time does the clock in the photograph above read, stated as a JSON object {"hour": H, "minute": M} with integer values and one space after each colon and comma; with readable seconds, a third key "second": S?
{"hour": 8, "minute": 0, "second": 21}
